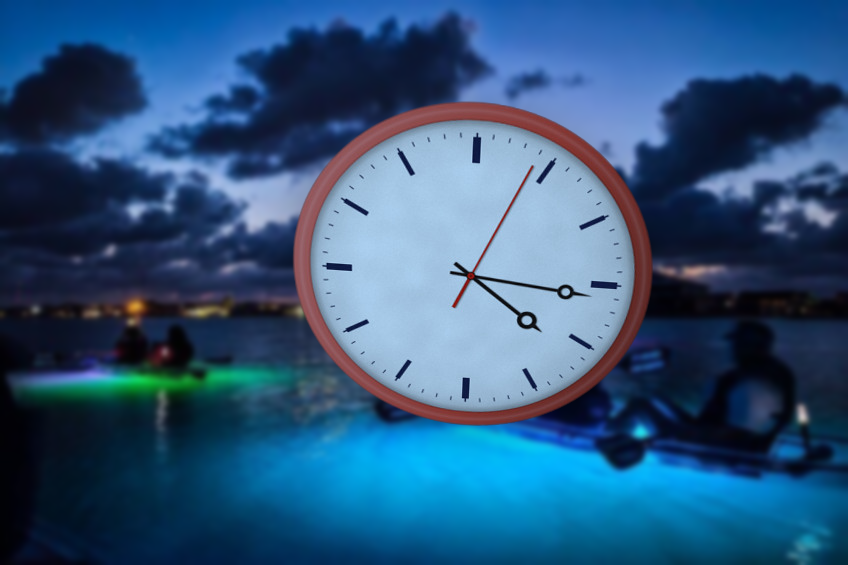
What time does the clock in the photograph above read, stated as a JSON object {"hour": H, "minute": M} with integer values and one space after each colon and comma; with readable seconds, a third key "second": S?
{"hour": 4, "minute": 16, "second": 4}
